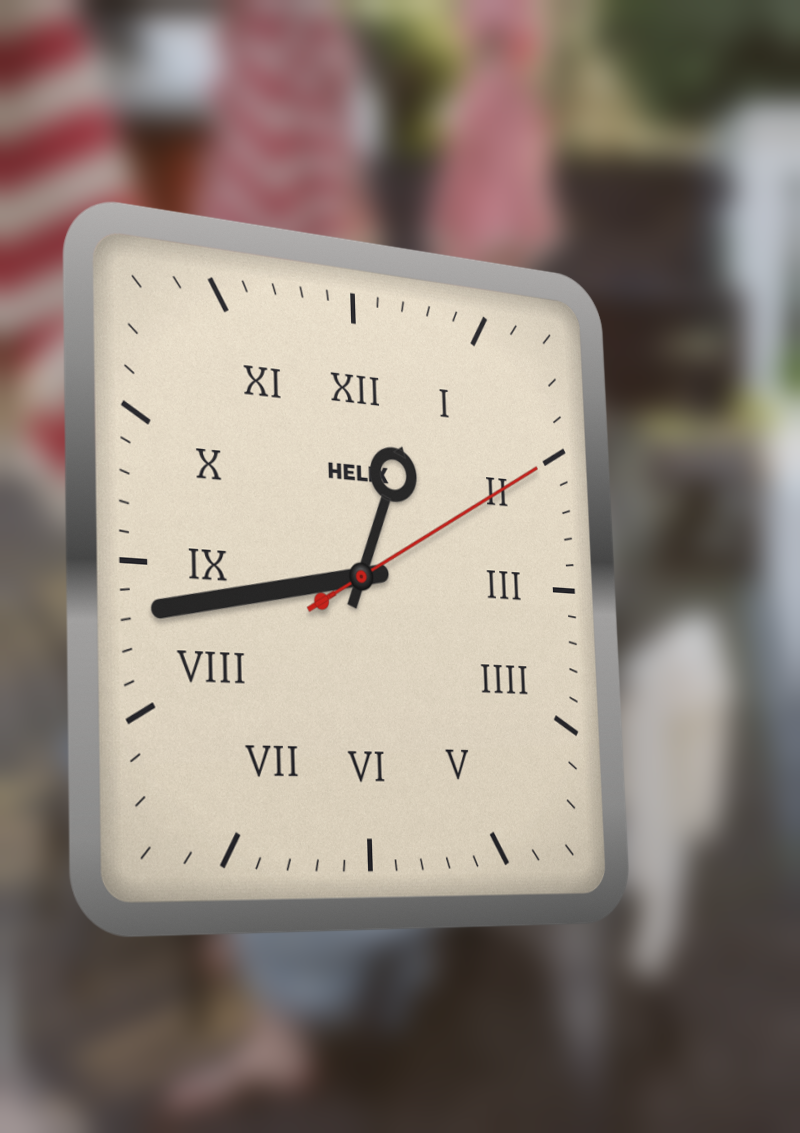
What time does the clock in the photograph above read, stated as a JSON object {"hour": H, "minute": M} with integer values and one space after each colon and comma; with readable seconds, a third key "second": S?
{"hour": 12, "minute": 43, "second": 10}
